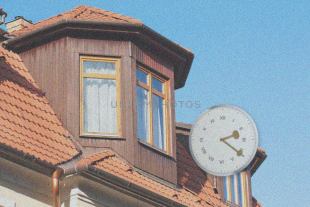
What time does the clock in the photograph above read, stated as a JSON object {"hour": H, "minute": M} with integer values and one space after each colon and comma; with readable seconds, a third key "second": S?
{"hour": 2, "minute": 21}
